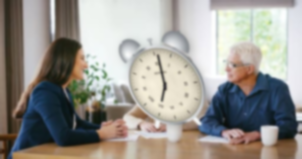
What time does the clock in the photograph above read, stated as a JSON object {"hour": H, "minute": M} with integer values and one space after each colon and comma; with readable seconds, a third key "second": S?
{"hour": 7, "minute": 1}
